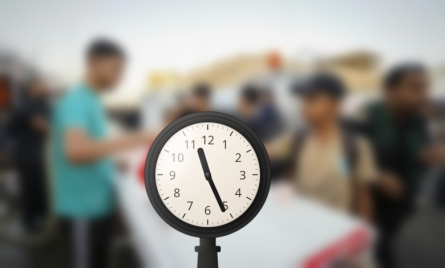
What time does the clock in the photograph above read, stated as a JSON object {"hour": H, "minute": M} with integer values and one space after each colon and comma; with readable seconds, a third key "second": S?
{"hour": 11, "minute": 26}
